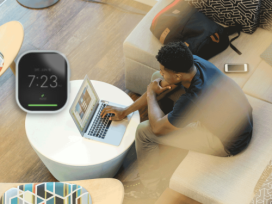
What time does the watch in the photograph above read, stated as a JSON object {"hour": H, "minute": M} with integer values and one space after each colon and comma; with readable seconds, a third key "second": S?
{"hour": 7, "minute": 23}
